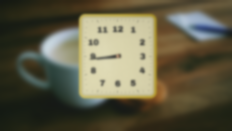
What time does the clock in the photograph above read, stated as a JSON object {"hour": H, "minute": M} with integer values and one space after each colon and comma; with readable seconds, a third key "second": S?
{"hour": 8, "minute": 44}
